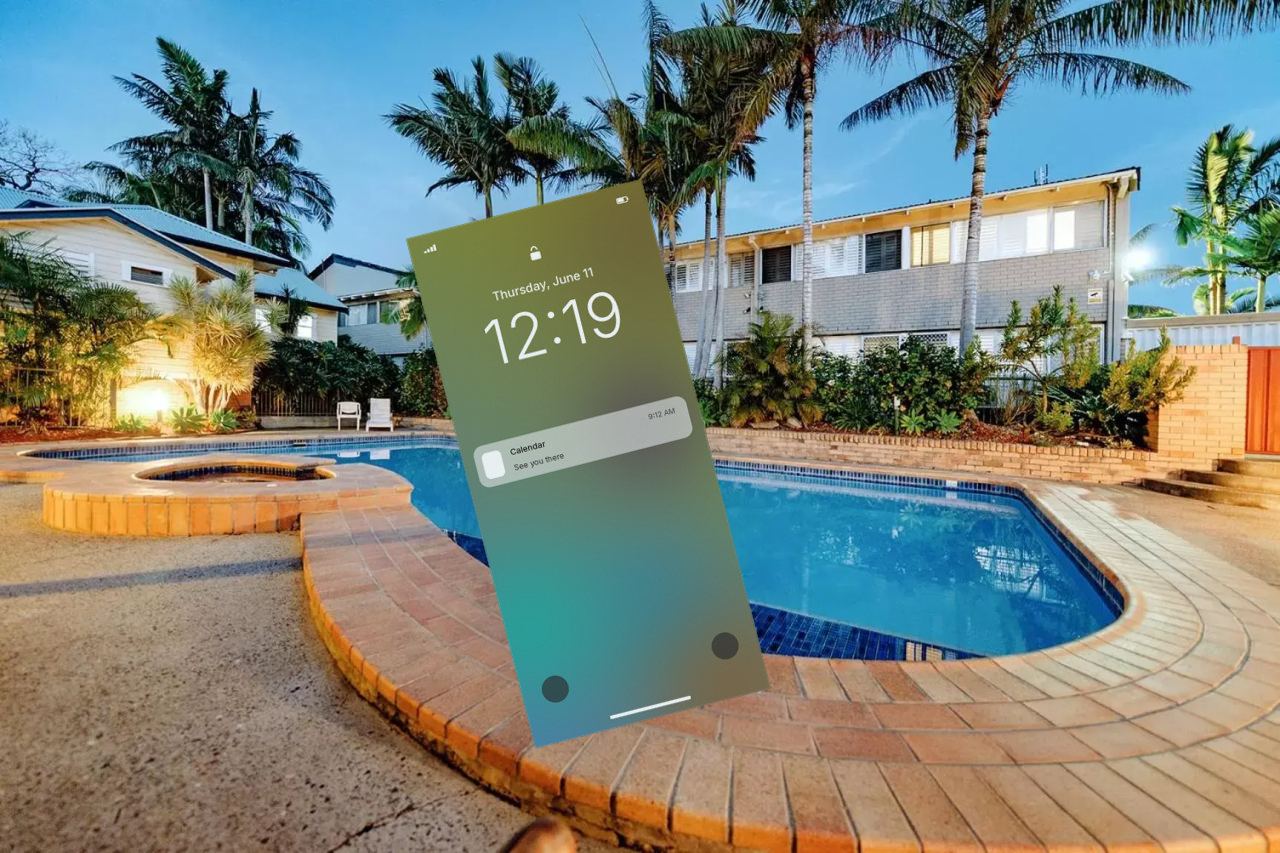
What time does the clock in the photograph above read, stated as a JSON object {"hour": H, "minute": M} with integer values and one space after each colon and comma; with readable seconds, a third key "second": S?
{"hour": 12, "minute": 19}
